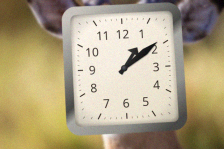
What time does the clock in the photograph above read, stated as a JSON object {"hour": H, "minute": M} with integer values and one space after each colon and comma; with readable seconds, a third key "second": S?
{"hour": 1, "minute": 9}
